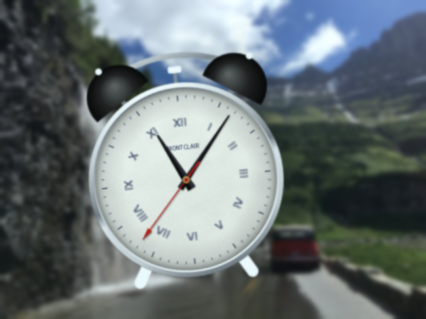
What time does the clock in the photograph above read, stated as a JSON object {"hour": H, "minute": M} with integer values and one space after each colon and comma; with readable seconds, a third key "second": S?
{"hour": 11, "minute": 6, "second": 37}
